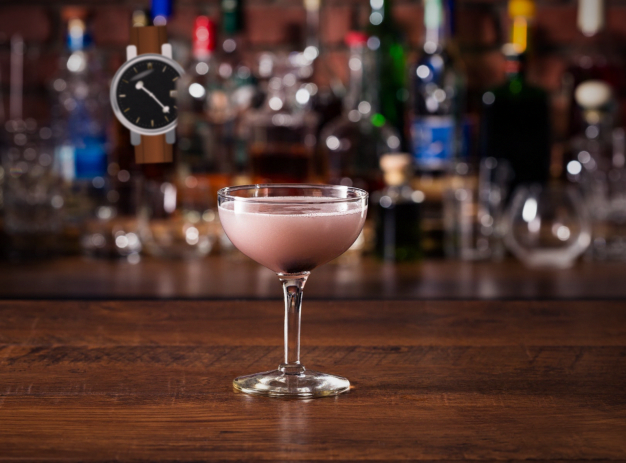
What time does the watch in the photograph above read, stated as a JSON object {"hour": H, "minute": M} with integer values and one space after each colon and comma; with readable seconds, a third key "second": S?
{"hour": 10, "minute": 23}
